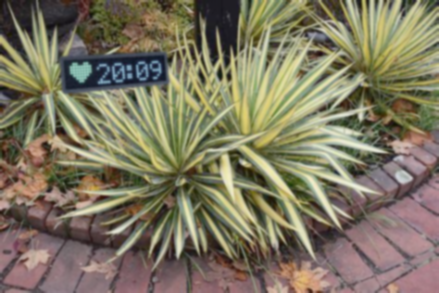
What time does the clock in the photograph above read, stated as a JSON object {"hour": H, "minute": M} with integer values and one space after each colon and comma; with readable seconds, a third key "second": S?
{"hour": 20, "minute": 9}
